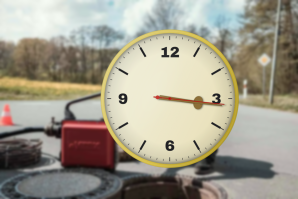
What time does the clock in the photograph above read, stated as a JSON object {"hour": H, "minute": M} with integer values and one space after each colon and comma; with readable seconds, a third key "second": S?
{"hour": 3, "minute": 16, "second": 16}
